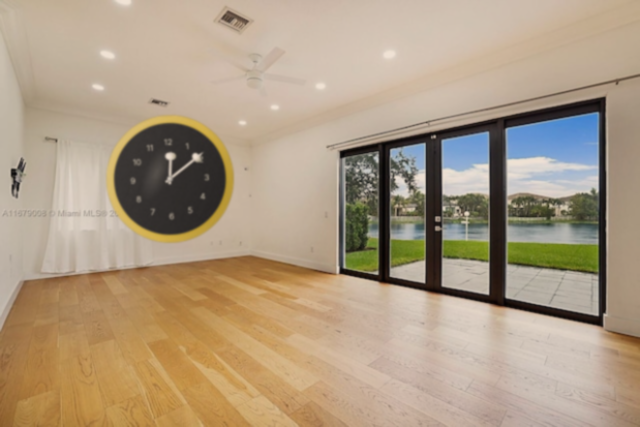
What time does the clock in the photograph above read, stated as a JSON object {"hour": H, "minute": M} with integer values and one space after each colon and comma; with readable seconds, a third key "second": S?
{"hour": 12, "minute": 9}
